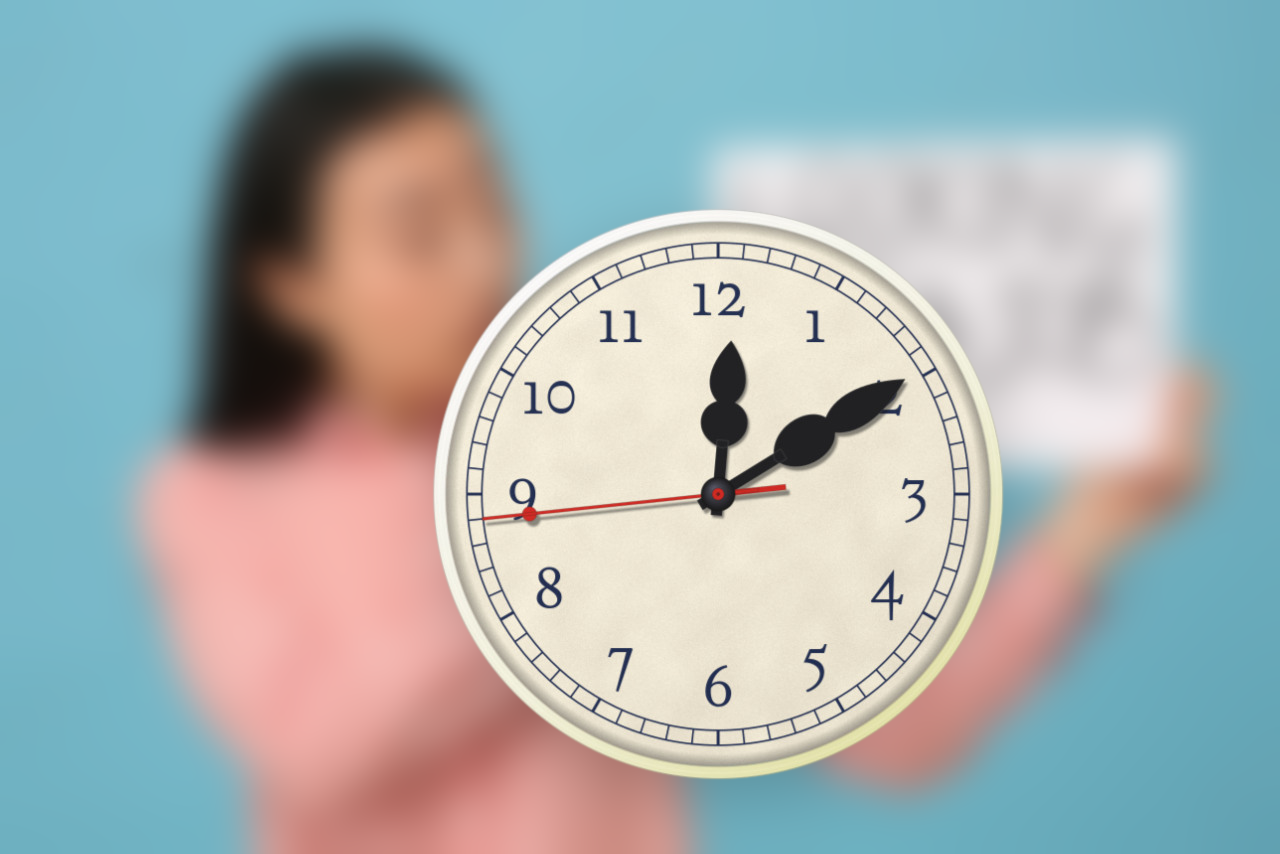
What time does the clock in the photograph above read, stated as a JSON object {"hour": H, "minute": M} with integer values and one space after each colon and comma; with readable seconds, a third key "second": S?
{"hour": 12, "minute": 9, "second": 44}
